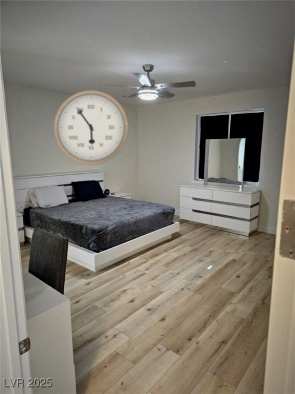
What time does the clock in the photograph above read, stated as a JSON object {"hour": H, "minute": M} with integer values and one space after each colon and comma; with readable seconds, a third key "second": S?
{"hour": 5, "minute": 54}
